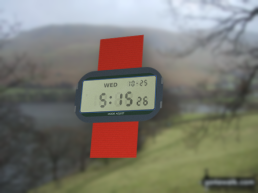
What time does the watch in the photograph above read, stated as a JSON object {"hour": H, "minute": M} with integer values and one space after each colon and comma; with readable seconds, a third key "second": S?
{"hour": 5, "minute": 15, "second": 26}
